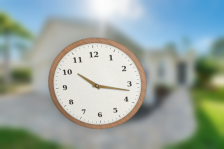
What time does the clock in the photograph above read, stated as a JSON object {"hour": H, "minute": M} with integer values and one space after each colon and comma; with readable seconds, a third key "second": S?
{"hour": 10, "minute": 17}
